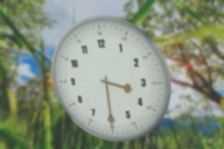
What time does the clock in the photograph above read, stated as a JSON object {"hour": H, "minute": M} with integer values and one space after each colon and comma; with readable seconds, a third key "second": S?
{"hour": 3, "minute": 30}
